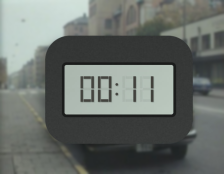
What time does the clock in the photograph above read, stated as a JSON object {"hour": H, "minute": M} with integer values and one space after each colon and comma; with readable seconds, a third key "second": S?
{"hour": 0, "minute": 11}
